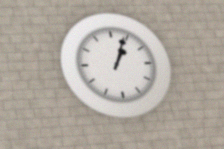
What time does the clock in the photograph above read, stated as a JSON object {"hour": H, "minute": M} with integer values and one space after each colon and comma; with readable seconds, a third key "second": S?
{"hour": 1, "minute": 4}
